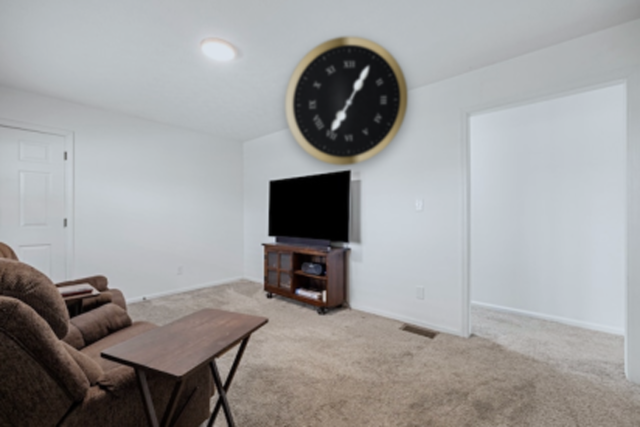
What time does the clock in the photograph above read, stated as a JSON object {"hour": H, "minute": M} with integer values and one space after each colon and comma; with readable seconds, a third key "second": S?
{"hour": 7, "minute": 5}
